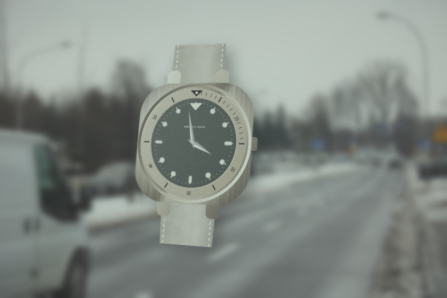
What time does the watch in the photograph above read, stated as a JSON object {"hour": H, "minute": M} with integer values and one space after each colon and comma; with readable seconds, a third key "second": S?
{"hour": 3, "minute": 58}
